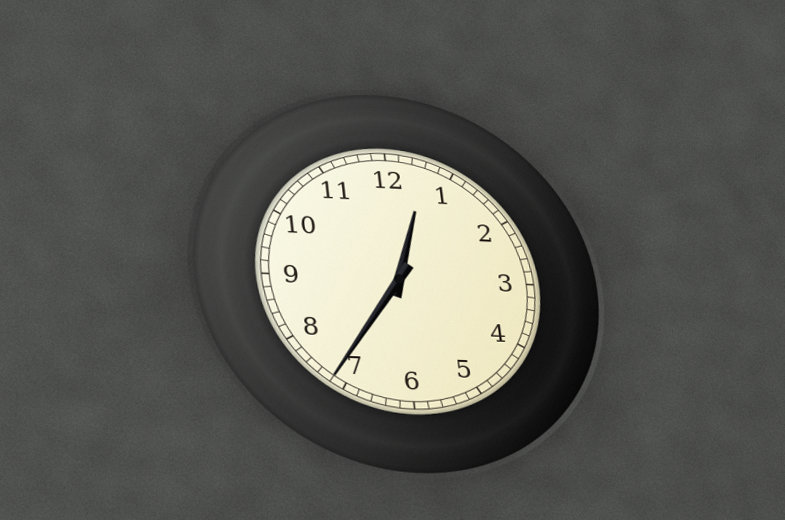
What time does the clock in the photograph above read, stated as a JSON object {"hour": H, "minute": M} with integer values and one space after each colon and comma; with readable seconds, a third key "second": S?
{"hour": 12, "minute": 36}
